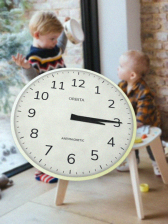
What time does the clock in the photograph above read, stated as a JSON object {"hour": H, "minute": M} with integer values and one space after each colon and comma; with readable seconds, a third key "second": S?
{"hour": 3, "minute": 15}
